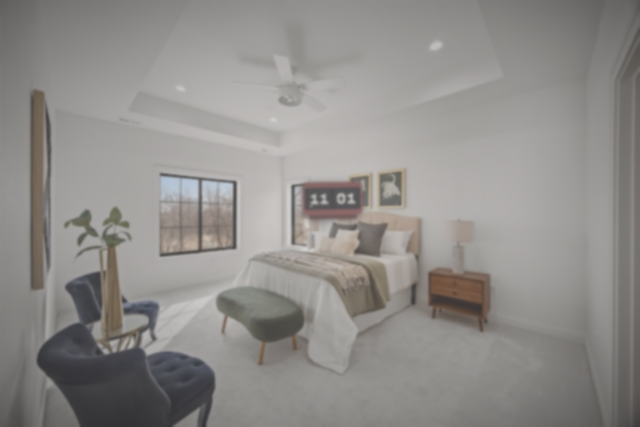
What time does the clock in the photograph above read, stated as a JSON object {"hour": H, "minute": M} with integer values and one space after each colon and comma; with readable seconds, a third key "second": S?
{"hour": 11, "minute": 1}
